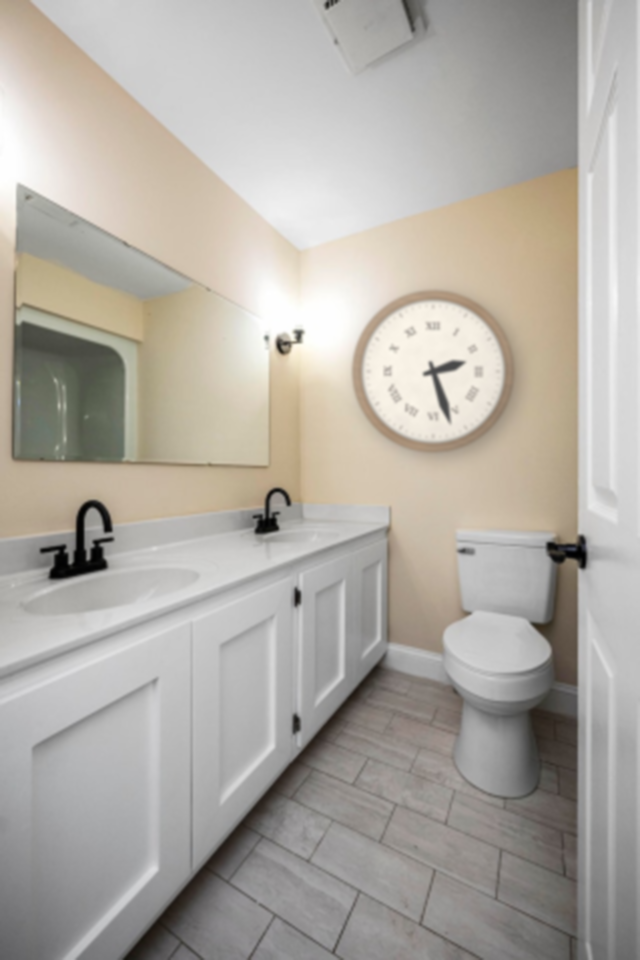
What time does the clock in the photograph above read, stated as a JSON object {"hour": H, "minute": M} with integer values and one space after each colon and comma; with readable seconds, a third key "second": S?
{"hour": 2, "minute": 27}
